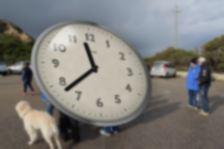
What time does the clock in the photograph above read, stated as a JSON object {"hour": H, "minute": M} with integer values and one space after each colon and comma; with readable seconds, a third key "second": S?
{"hour": 11, "minute": 38}
